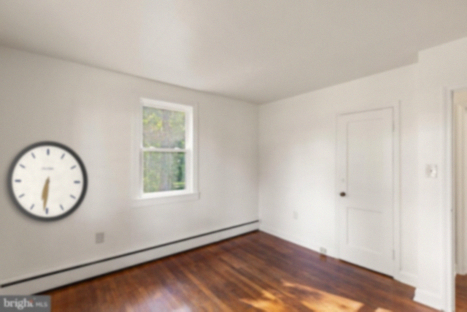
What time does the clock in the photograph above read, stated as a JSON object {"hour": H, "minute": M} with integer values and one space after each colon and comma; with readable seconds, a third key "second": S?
{"hour": 6, "minute": 31}
